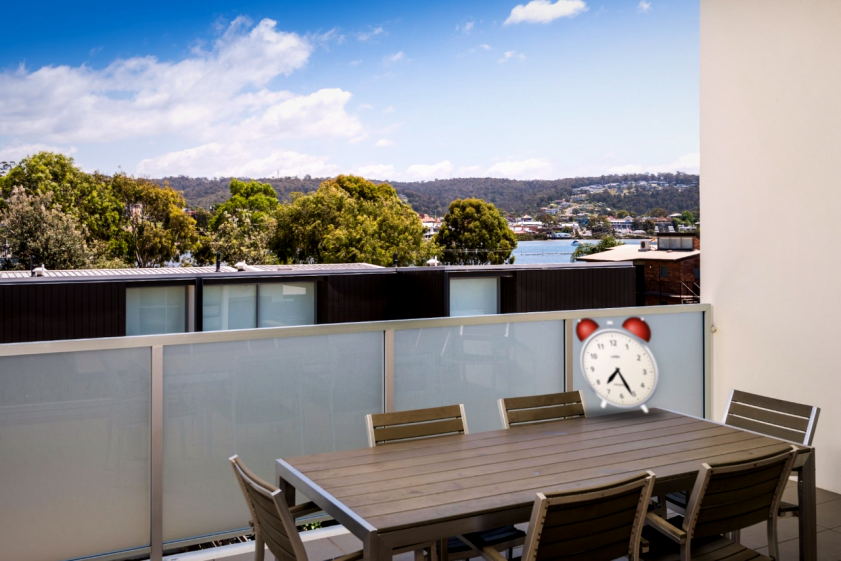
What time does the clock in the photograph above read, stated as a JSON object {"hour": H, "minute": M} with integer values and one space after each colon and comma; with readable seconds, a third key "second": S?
{"hour": 7, "minute": 26}
